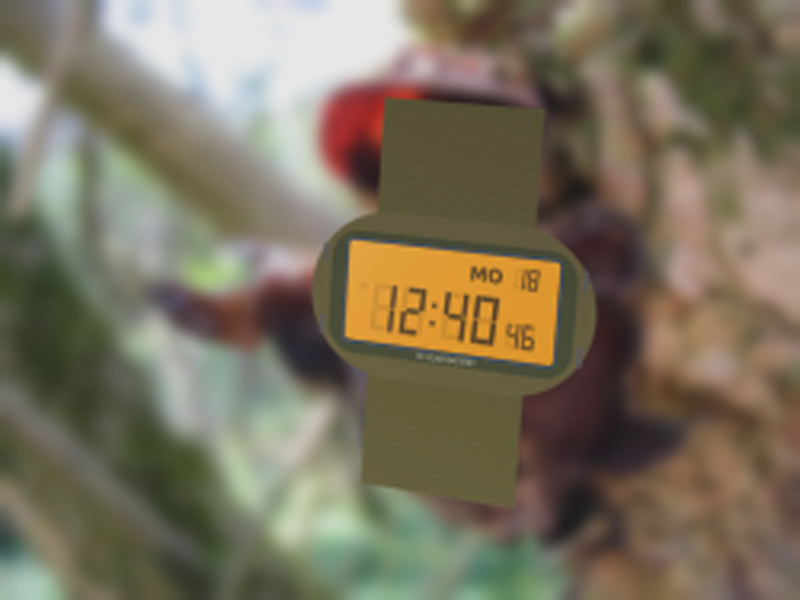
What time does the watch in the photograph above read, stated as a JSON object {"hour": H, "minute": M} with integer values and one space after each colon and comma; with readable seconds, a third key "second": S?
{"hour": 12, "minute": 40, "second": 46}
